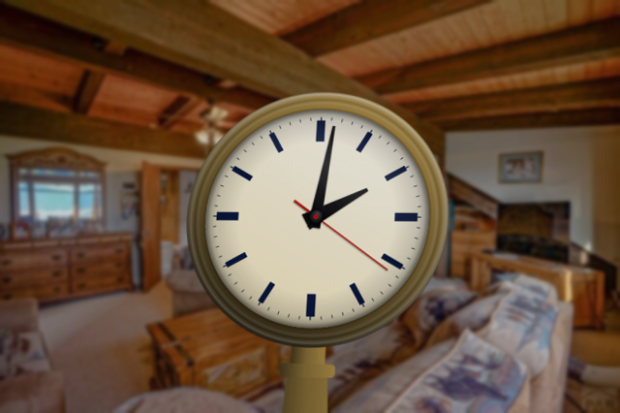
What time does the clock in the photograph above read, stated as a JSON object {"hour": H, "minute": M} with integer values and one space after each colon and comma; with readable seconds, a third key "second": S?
{"hour": 2, "minute": 1, "second": 21}
